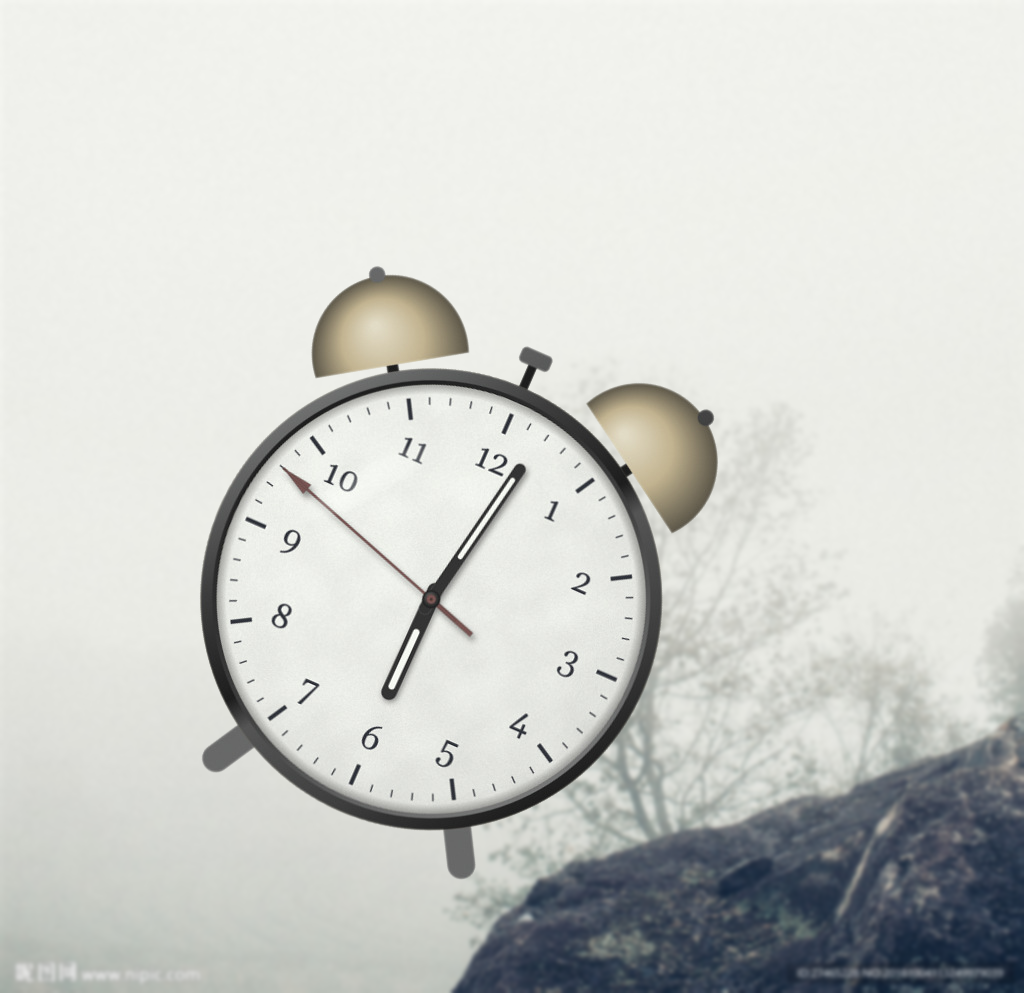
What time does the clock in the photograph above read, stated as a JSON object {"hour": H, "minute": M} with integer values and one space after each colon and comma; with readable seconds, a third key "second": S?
{"hour": 6, "minute": 1, "second": 48}
